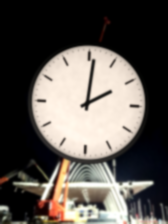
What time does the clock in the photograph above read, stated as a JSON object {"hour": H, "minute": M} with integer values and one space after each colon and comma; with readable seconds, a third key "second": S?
{"hour": 2, "minute": 1}
